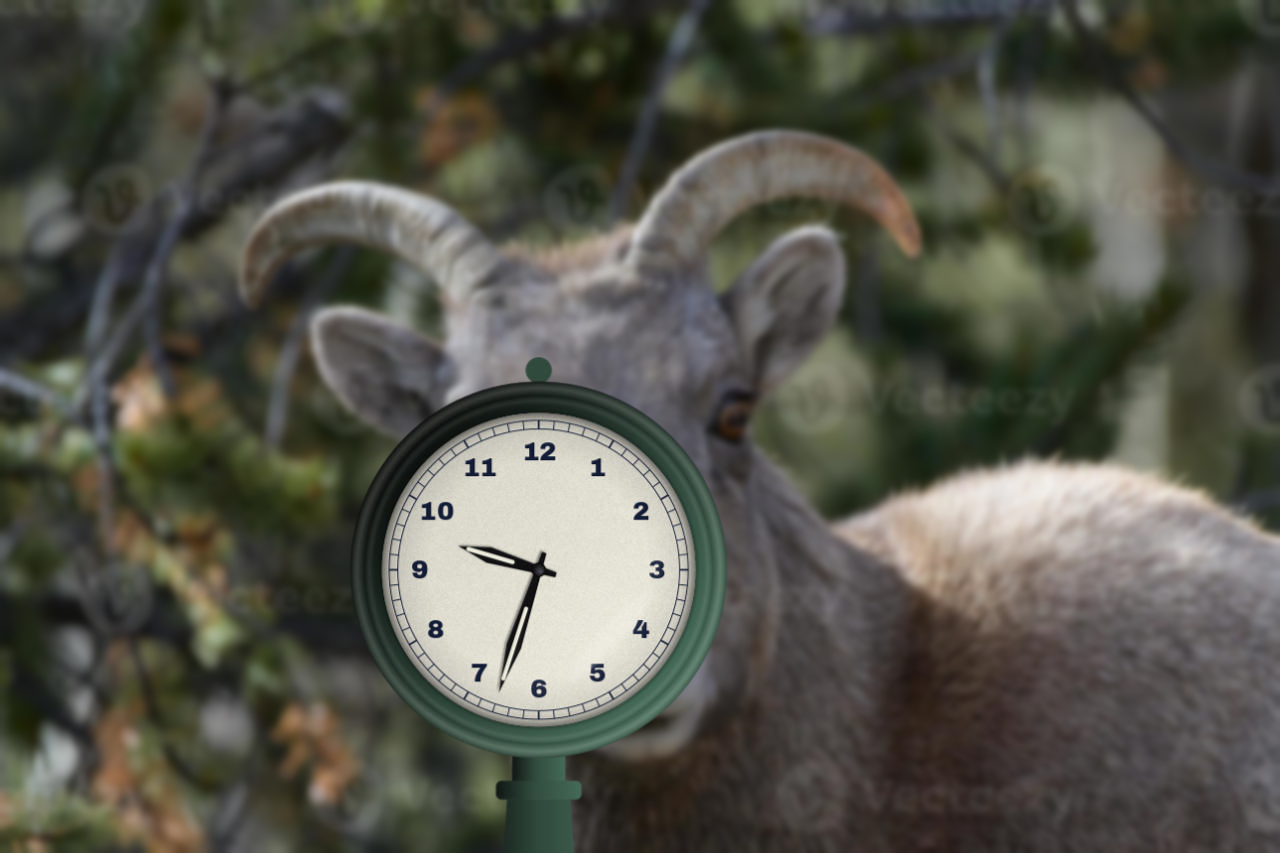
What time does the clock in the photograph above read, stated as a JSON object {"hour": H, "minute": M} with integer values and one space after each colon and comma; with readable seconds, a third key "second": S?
{"hour": 9, "minute": 33}
